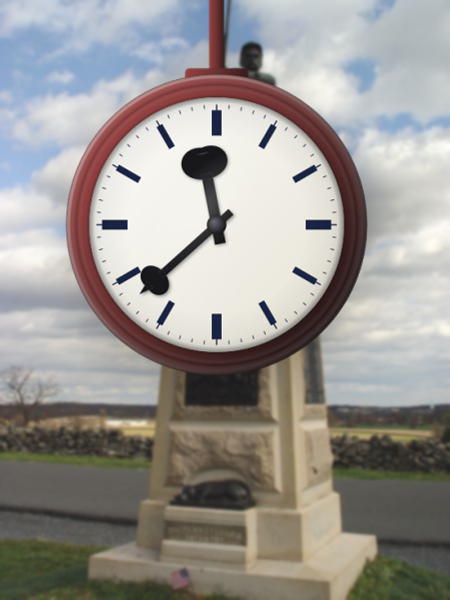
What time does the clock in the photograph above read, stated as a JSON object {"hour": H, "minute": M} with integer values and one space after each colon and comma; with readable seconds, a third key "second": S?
{"hour": 11, "minute": 38}
